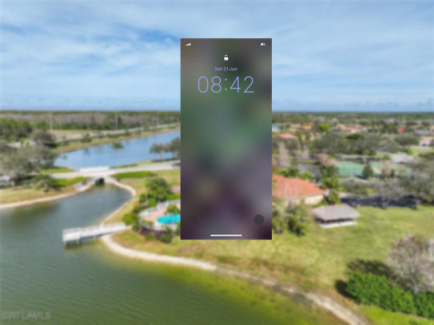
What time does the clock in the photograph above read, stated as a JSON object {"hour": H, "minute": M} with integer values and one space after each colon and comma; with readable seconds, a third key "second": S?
{"hour": 8, "minute": 42}
